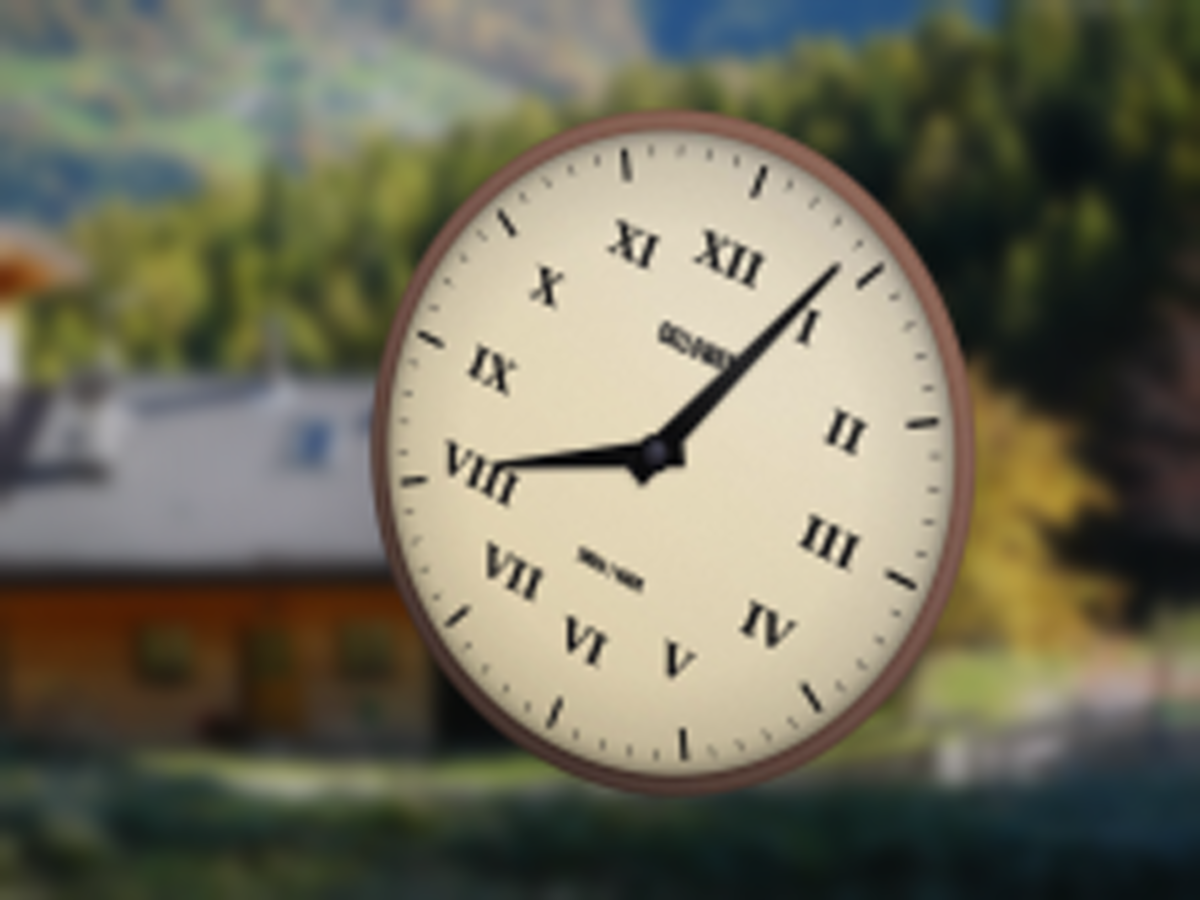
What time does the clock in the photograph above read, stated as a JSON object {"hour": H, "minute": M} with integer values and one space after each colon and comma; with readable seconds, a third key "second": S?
{"hour": 8, "minute": 4}
